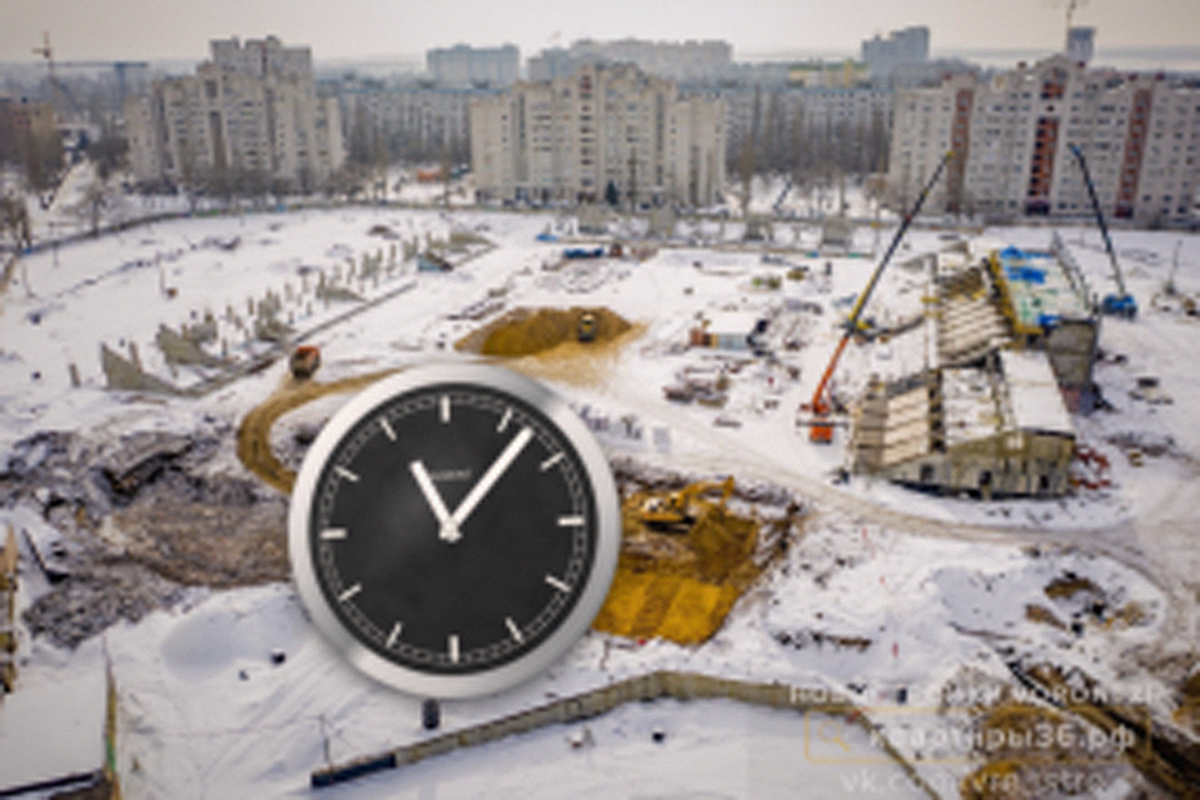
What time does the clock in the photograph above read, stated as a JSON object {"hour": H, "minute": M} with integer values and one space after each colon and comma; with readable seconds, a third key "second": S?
{"hour": 11, "minute": 7}
